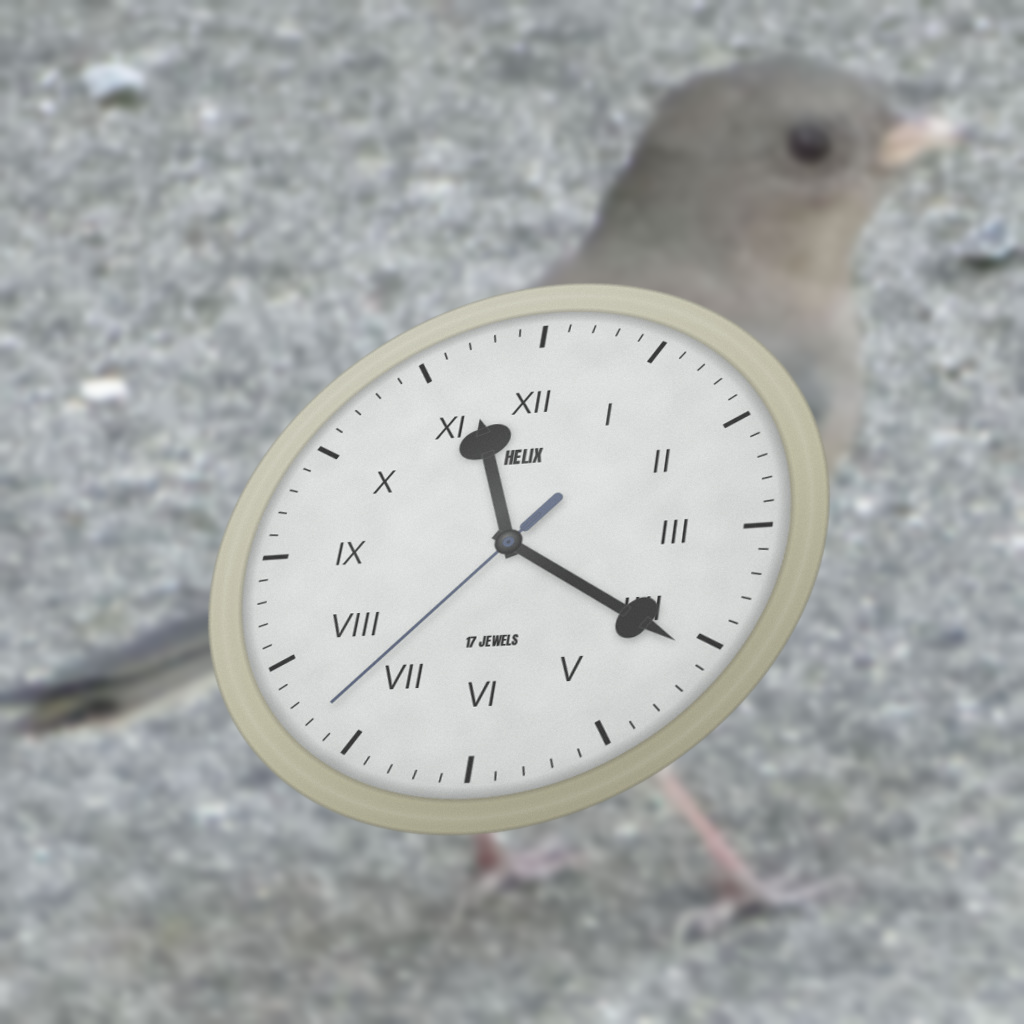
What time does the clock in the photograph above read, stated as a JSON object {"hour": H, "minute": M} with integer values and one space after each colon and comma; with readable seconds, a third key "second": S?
{"hour": 11, "minute": 20, "second": 37}
